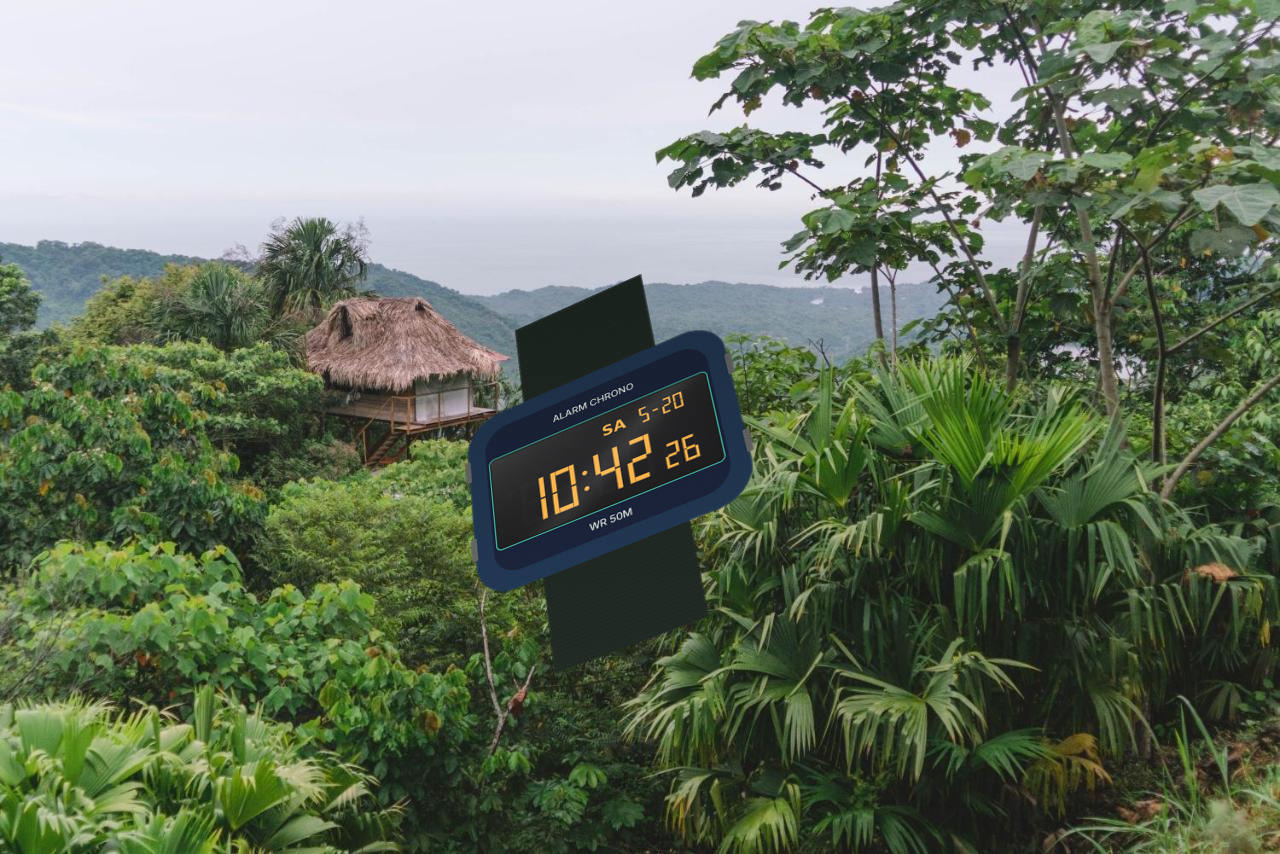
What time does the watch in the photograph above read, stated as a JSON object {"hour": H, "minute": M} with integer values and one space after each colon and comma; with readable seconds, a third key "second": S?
{"hour": 10, "minute": 42, "second": 26}
